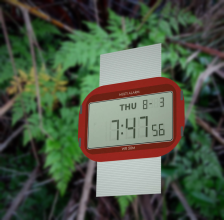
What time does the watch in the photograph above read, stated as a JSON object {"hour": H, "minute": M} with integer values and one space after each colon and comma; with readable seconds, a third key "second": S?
{"hour": 7, "minute": 47, "second": 56}
